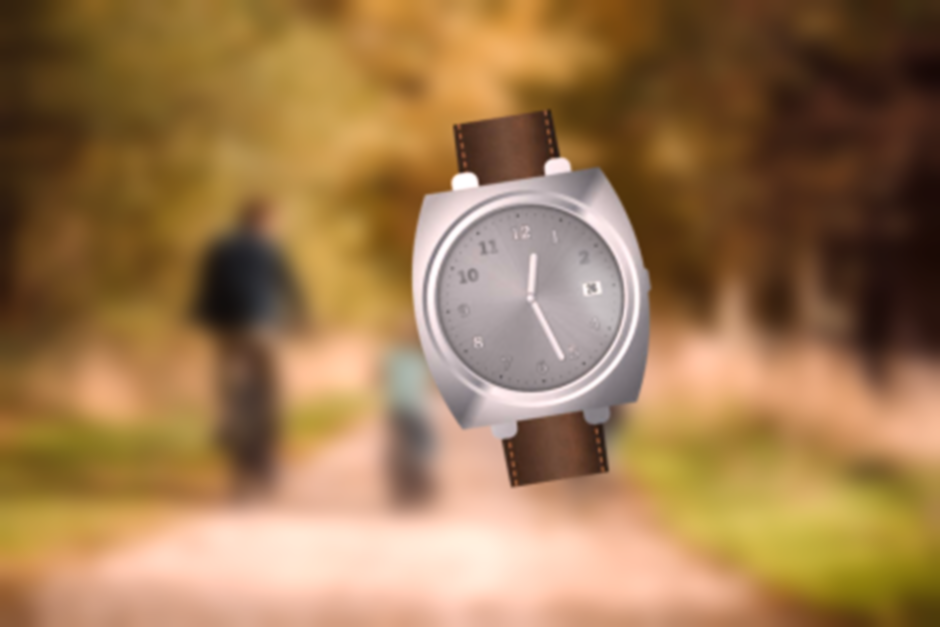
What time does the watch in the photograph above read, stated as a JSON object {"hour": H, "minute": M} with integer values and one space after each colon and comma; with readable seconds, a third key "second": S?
{"hour": 12, "minute": 27}
